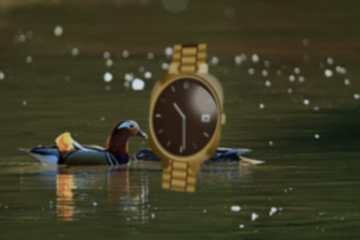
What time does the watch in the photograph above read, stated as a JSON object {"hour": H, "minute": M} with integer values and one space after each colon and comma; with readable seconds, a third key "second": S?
{"hour": 10, "minute": 29}
